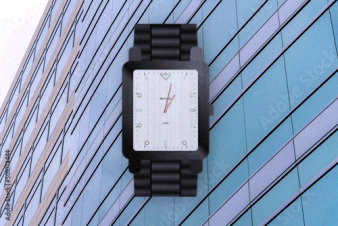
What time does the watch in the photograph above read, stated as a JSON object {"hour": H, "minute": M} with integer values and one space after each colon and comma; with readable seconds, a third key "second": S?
{"hour": 1, "minute": 2}
